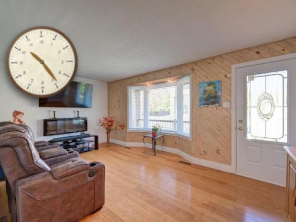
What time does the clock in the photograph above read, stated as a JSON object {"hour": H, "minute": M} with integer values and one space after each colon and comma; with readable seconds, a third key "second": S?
{"hour": 10, "minute": 24}
